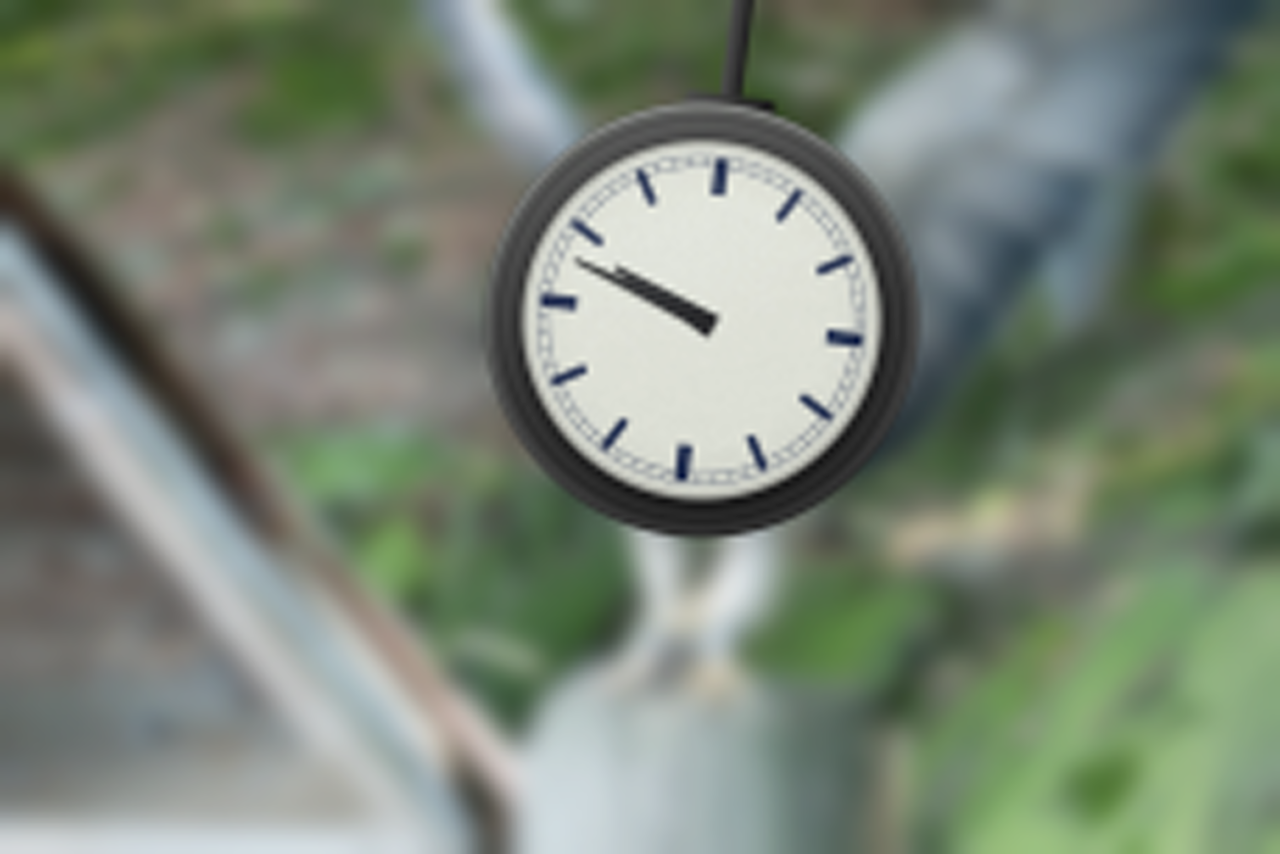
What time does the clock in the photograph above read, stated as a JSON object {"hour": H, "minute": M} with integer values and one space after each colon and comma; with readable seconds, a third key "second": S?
{"hour": 9, "minute": 48}
